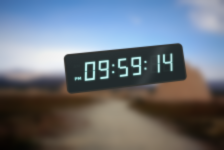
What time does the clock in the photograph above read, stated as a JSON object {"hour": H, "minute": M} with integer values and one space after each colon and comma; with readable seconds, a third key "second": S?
{"hour": 9, "minute": 59, "second": 14}
